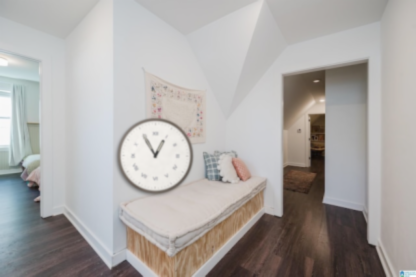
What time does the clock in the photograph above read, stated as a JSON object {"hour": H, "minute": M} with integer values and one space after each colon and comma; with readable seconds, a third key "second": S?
{"hour": 12, "minute": 55}
